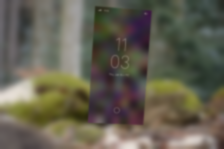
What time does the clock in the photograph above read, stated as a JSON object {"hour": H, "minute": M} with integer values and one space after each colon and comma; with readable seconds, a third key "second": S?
{"hour": 11, "minute": 3}
